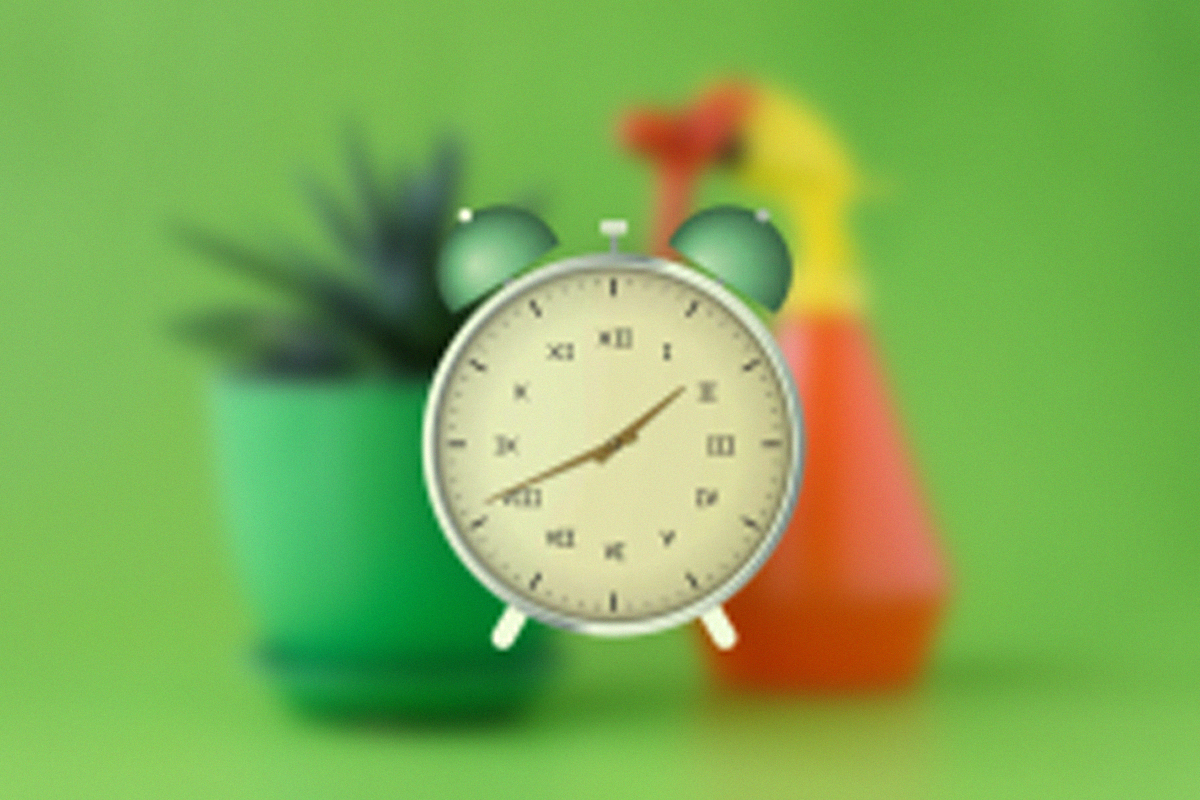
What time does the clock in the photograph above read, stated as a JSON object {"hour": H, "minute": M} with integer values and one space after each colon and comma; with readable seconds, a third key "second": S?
{"hour": 1, "minute": 41}
